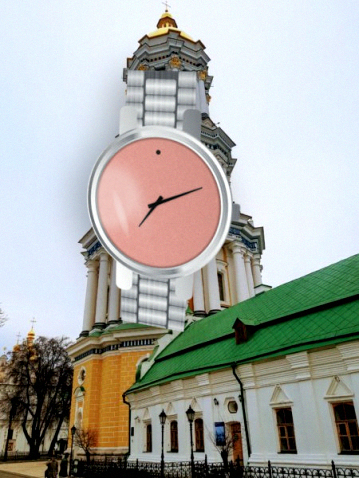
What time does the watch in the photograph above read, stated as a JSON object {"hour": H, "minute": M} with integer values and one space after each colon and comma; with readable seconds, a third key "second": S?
{"hour": 7, "minute": 11}
